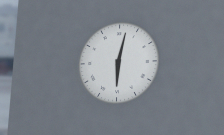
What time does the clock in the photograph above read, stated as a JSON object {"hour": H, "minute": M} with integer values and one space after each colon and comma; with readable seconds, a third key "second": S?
{"hour": 6, "minute": 2}
